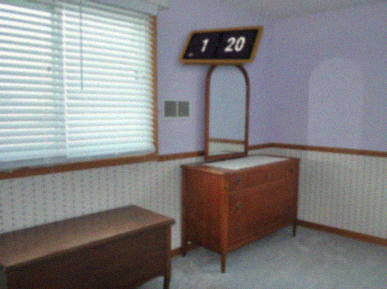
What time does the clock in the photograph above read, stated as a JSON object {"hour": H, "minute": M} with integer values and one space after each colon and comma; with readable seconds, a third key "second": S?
{"hour": 1, "minute": 20}
